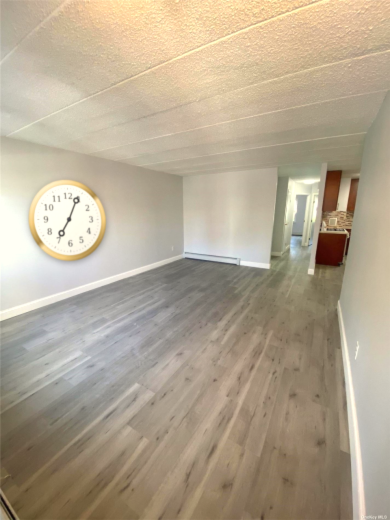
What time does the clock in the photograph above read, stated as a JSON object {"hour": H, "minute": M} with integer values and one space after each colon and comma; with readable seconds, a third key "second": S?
{"hour": 7, "minute": 4}
